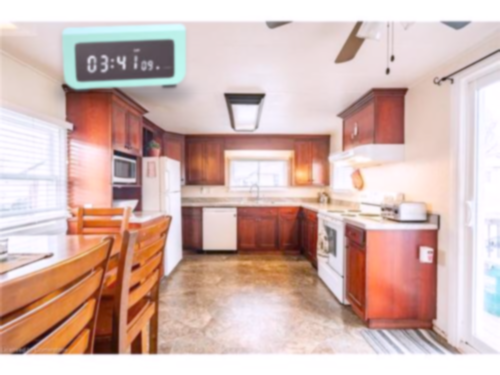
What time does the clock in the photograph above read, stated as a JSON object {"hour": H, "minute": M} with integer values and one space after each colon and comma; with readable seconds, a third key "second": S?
{"hour": 3, "minute": 41}
